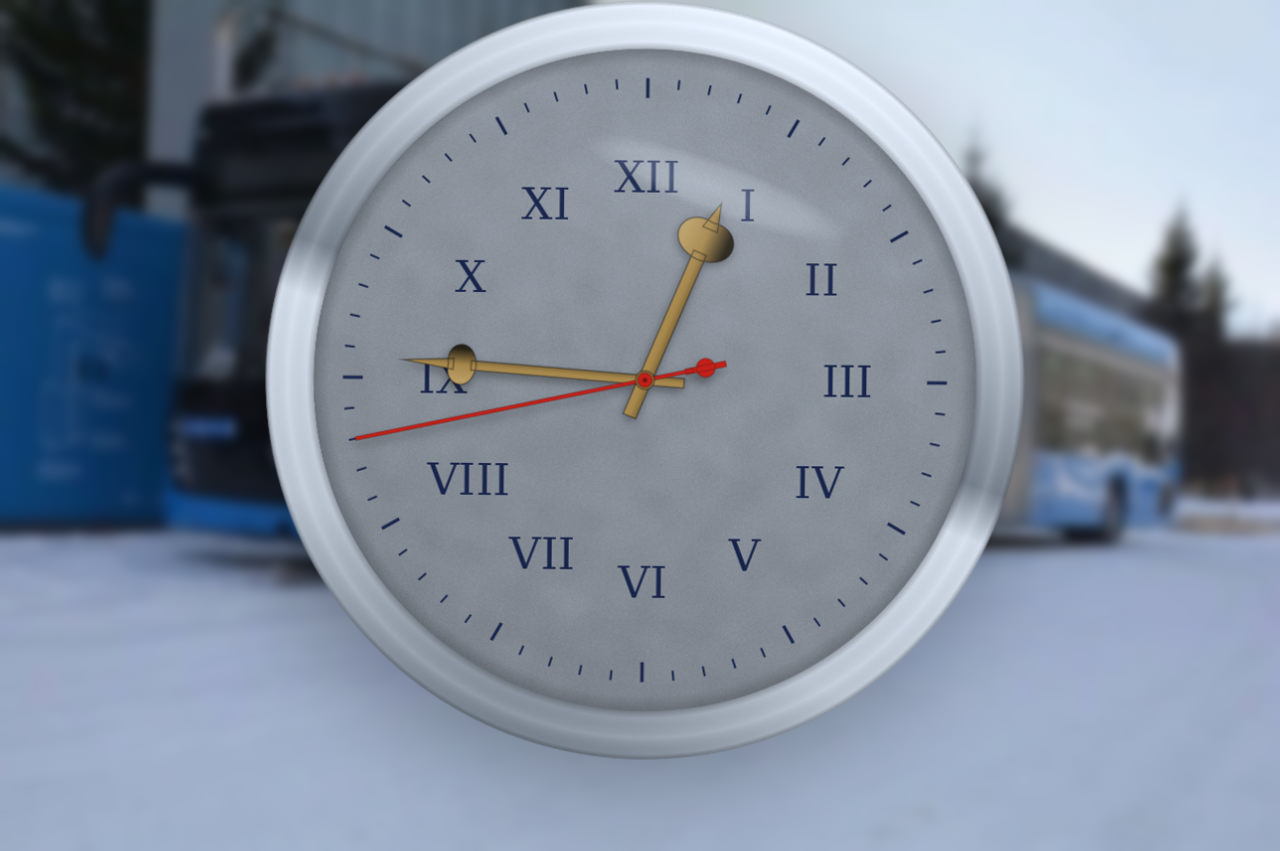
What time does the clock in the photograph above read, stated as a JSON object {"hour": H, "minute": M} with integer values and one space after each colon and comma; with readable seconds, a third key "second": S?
{"hour": 12, "minute": 45, "second": 43}
